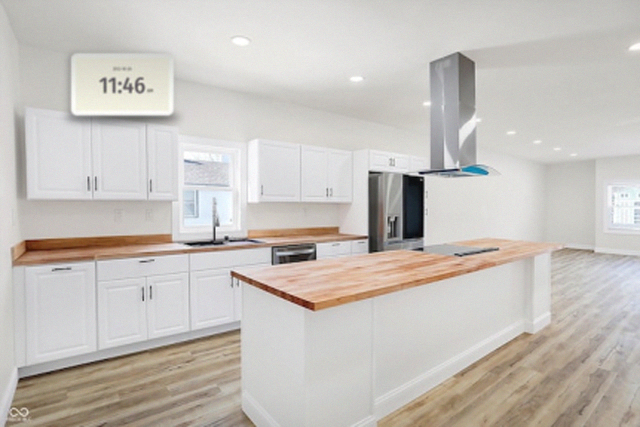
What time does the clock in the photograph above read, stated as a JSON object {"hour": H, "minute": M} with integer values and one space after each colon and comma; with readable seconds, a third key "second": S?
{"hour": 11, "minute": 46}
